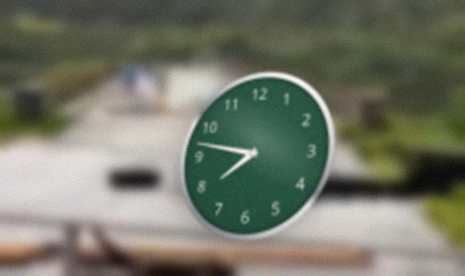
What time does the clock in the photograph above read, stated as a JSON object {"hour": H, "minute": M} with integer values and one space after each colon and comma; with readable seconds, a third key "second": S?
{"hour": 7, "minute": 47}
